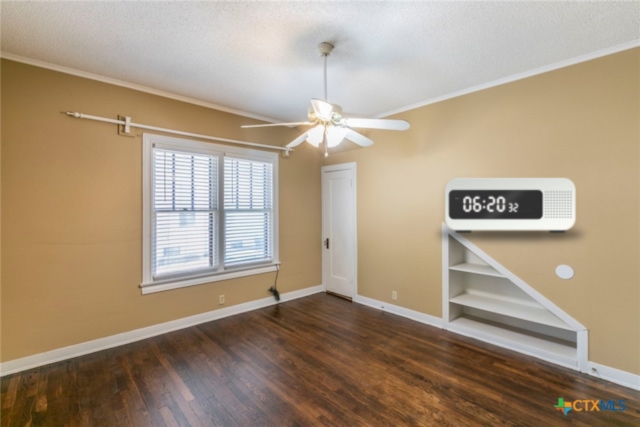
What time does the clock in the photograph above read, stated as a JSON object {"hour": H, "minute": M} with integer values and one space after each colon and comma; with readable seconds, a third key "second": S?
{"hour": 6, "minute": 20}
